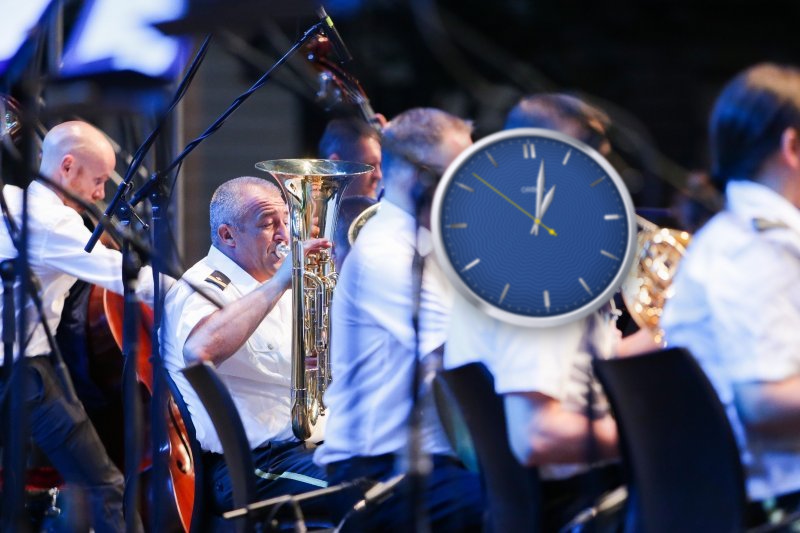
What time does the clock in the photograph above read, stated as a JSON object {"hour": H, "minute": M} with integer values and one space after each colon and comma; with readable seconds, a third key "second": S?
{"hour": 1, "minute": 1, "second": 52}
